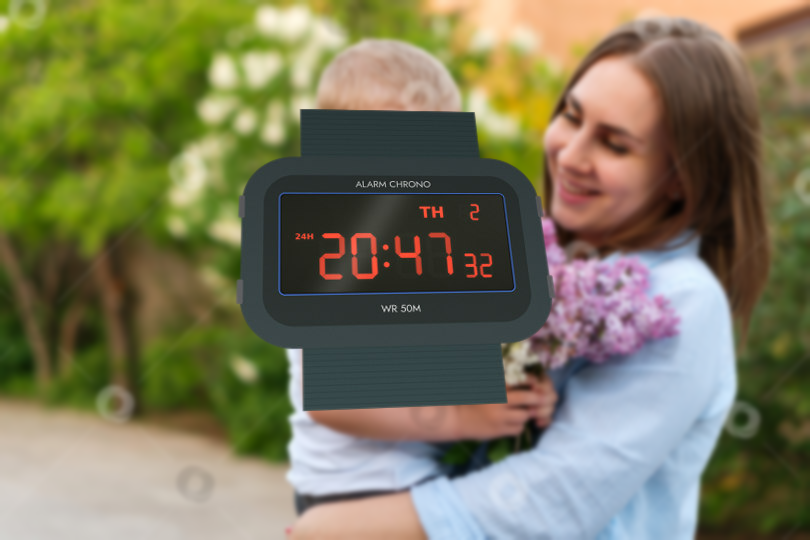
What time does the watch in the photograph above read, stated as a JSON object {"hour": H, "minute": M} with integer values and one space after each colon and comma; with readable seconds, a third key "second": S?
{"hour": 20, "minute": 47, "second": 32}
